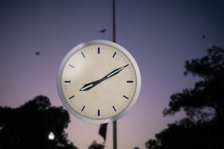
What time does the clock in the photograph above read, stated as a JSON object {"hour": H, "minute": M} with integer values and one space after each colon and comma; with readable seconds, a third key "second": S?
{"hour": 8, "minute": 10}
